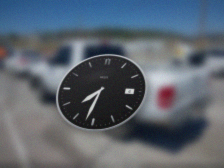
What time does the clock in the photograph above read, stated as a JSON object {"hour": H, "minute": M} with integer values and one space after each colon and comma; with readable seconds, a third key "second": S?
{"hour": 7, "minute": 32}
